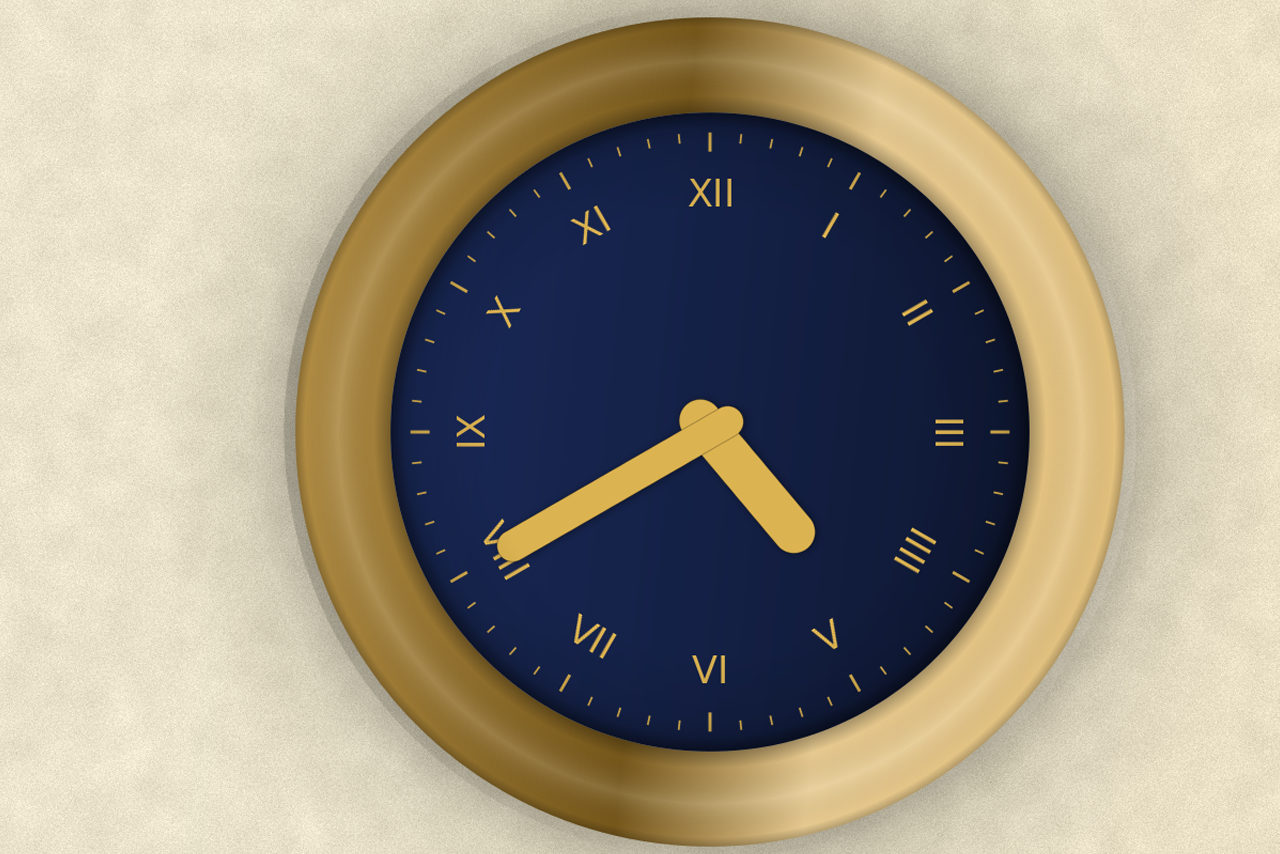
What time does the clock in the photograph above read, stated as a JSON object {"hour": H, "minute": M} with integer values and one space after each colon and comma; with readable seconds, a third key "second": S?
{"hour": 4, "minute": 40}
